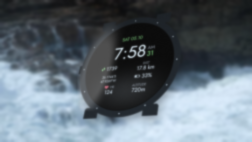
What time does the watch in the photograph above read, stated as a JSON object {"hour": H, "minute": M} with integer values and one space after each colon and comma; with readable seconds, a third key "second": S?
{"hour": 7, "minute": 58}
